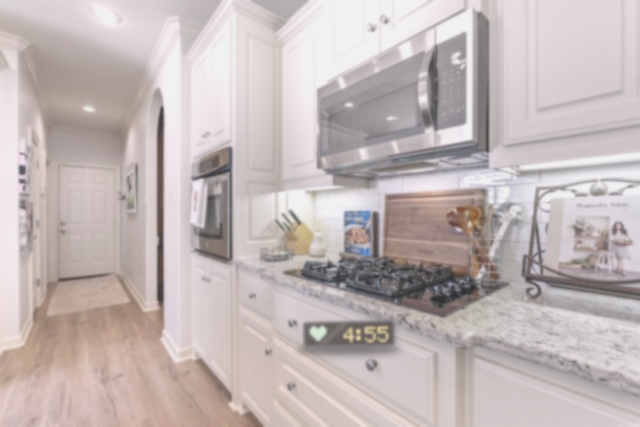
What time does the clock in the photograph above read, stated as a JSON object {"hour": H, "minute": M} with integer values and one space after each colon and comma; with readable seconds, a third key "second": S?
{"hour": 4, "minute": 55}
